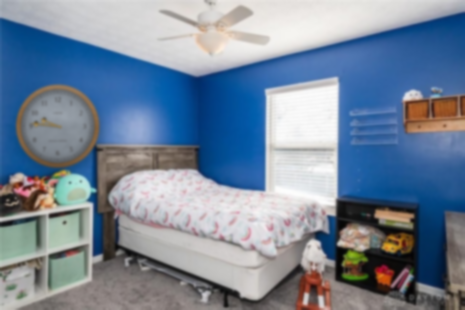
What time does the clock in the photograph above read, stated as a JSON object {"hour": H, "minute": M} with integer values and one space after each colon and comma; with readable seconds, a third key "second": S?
{"hour": 9, "minute": 46}
